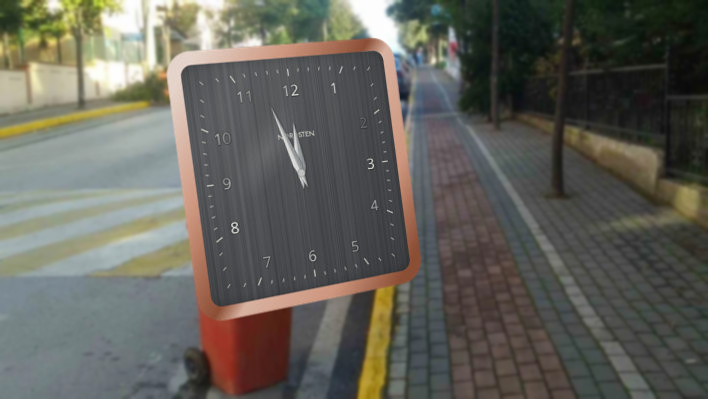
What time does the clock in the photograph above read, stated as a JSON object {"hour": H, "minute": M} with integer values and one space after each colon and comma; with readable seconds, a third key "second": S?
{"hour": 11, "minute": 57}
